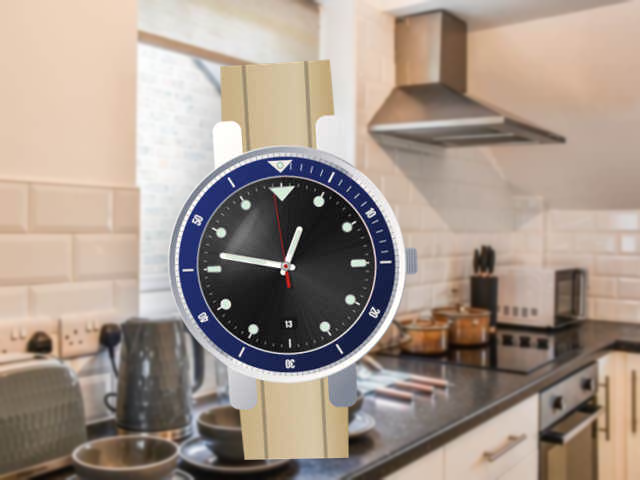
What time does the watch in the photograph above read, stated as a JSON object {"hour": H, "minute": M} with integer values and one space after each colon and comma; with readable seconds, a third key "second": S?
{"hour": 12, "minute": 46, "second": 59}
